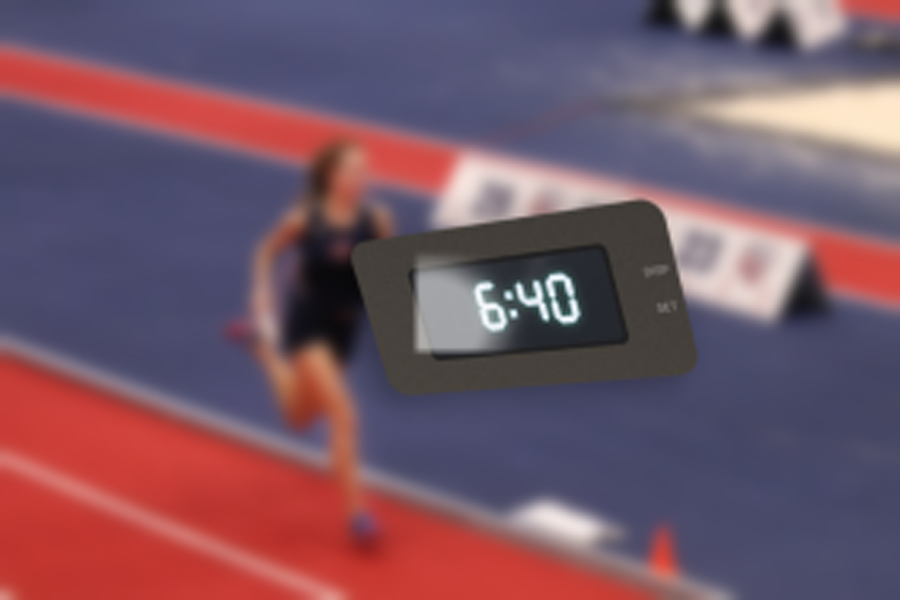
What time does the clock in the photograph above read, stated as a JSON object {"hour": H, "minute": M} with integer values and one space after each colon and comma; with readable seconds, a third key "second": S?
{"hour": 6, "minute": 40}
